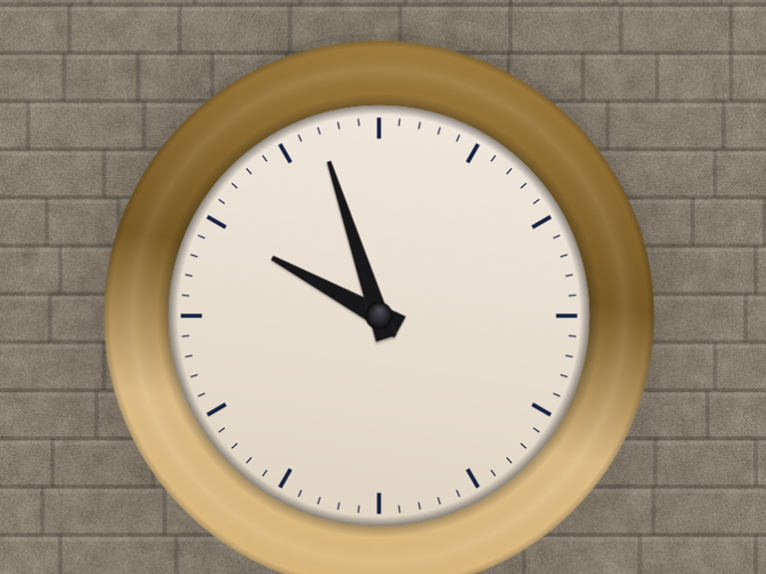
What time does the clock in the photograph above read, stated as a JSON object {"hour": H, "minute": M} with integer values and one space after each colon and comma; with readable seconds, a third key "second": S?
{"hour": 9, "minute": 57}
